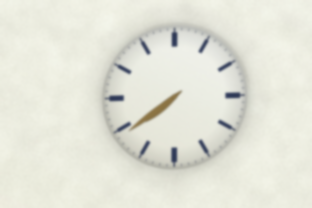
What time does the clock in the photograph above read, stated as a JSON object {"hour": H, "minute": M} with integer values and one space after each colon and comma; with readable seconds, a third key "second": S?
{"hour": 7, "minute": 39}
